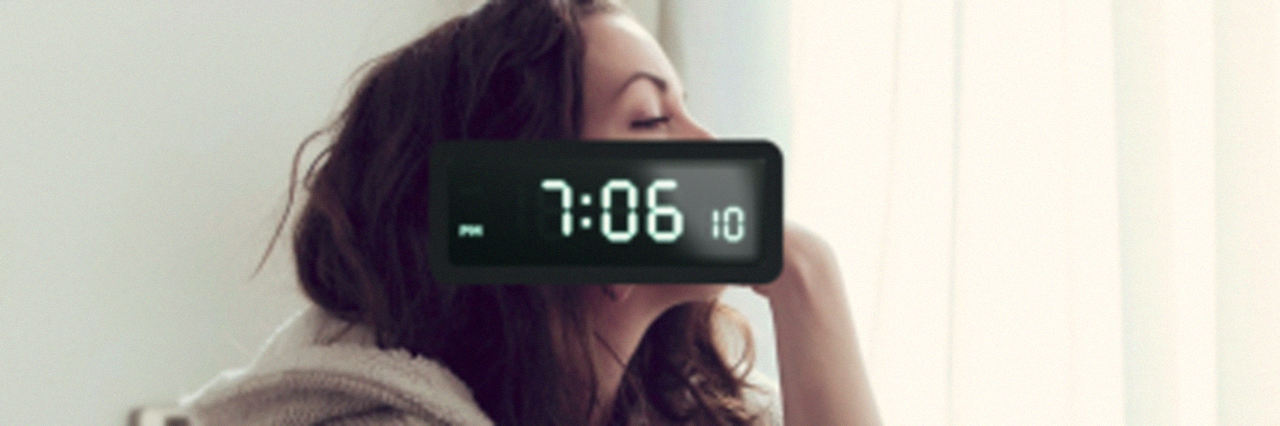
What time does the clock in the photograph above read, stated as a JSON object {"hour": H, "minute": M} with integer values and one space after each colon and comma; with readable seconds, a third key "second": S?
{"hour": 7, "minute": 6, "second": 10}
